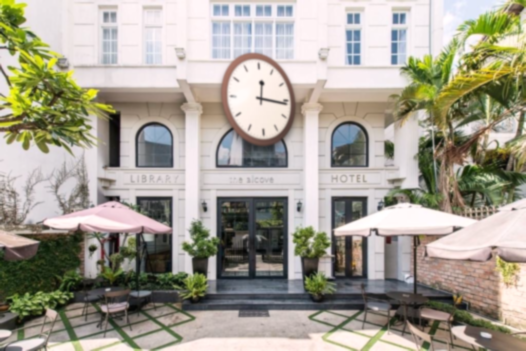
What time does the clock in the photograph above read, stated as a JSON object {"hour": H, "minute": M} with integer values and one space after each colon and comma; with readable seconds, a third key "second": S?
{"hour": 12, "minute": 16}
